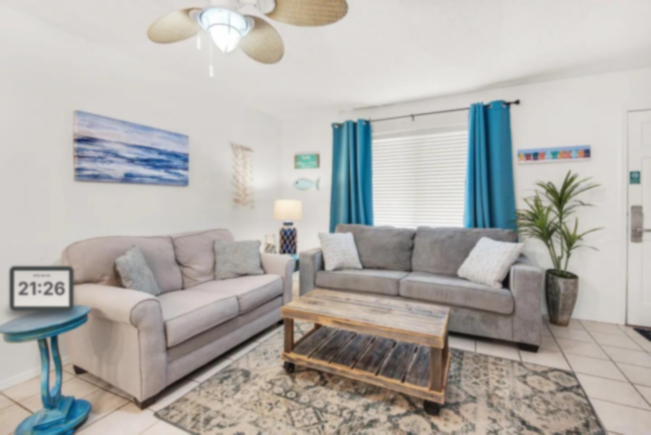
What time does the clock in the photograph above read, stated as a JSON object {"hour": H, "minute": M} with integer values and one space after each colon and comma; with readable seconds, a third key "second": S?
{"hour": 21, "minute": 26}
